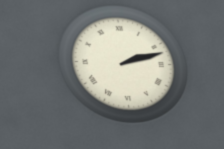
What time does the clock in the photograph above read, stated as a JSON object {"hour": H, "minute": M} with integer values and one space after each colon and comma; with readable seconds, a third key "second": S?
{"hour": 2, "minute": 12}
